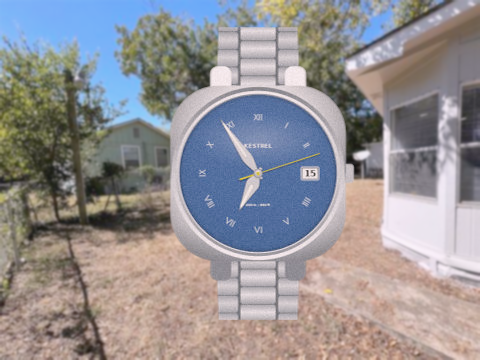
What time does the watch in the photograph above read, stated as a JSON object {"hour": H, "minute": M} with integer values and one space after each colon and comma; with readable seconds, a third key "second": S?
{"hour": 6, "minute": 54, "second": 12}
